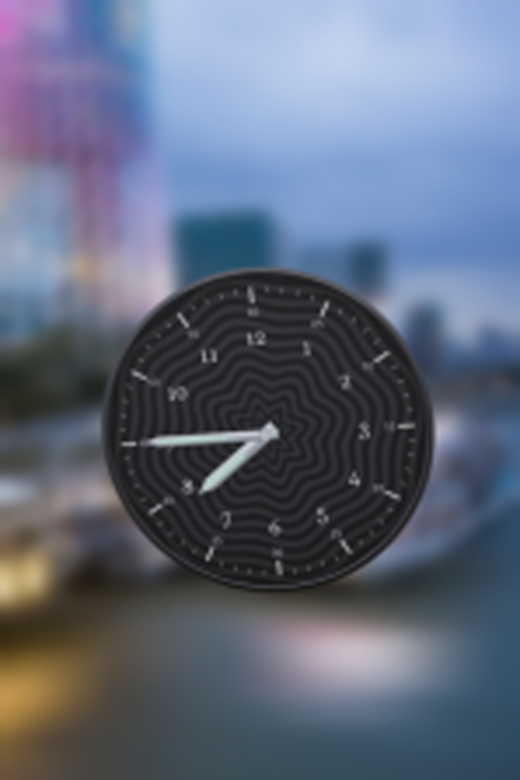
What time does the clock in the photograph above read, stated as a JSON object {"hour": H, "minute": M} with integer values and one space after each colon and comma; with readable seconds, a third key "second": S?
{"hour": 7, "minute": 45}
